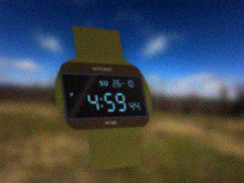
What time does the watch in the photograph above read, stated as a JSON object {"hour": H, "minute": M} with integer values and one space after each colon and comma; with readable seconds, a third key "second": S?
{"hour": 4, "minute": 59}
